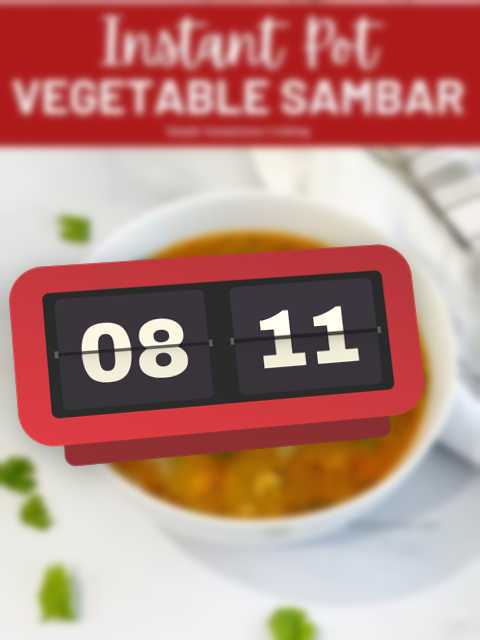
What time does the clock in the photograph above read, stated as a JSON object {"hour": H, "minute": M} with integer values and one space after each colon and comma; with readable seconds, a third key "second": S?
{"hour": 8, "minute": 11}
